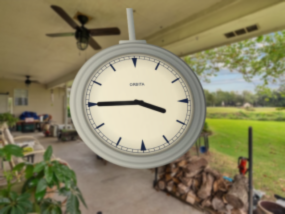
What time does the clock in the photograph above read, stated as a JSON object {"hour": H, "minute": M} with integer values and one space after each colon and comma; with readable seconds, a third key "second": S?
{"hour": 3, "minute": 45}
